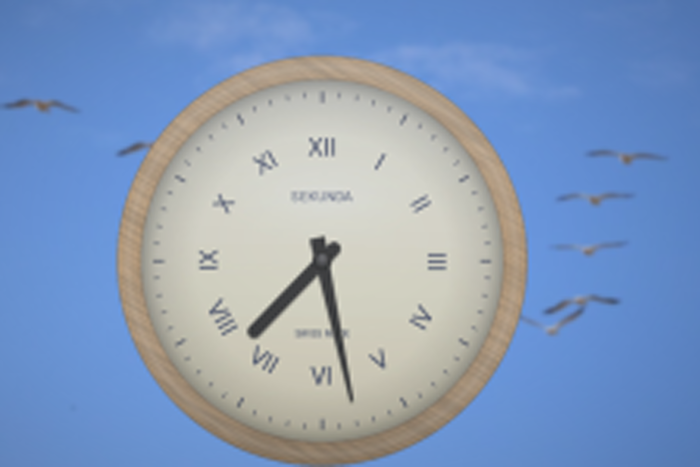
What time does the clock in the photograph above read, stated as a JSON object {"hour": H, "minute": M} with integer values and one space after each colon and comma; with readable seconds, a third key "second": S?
{"hour": 7, "minute": 28}
